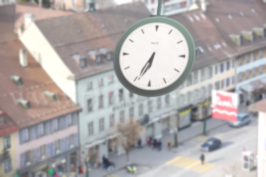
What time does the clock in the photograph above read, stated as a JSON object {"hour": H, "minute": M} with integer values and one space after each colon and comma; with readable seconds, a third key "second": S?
{"hour": 6, "minute": 34}
